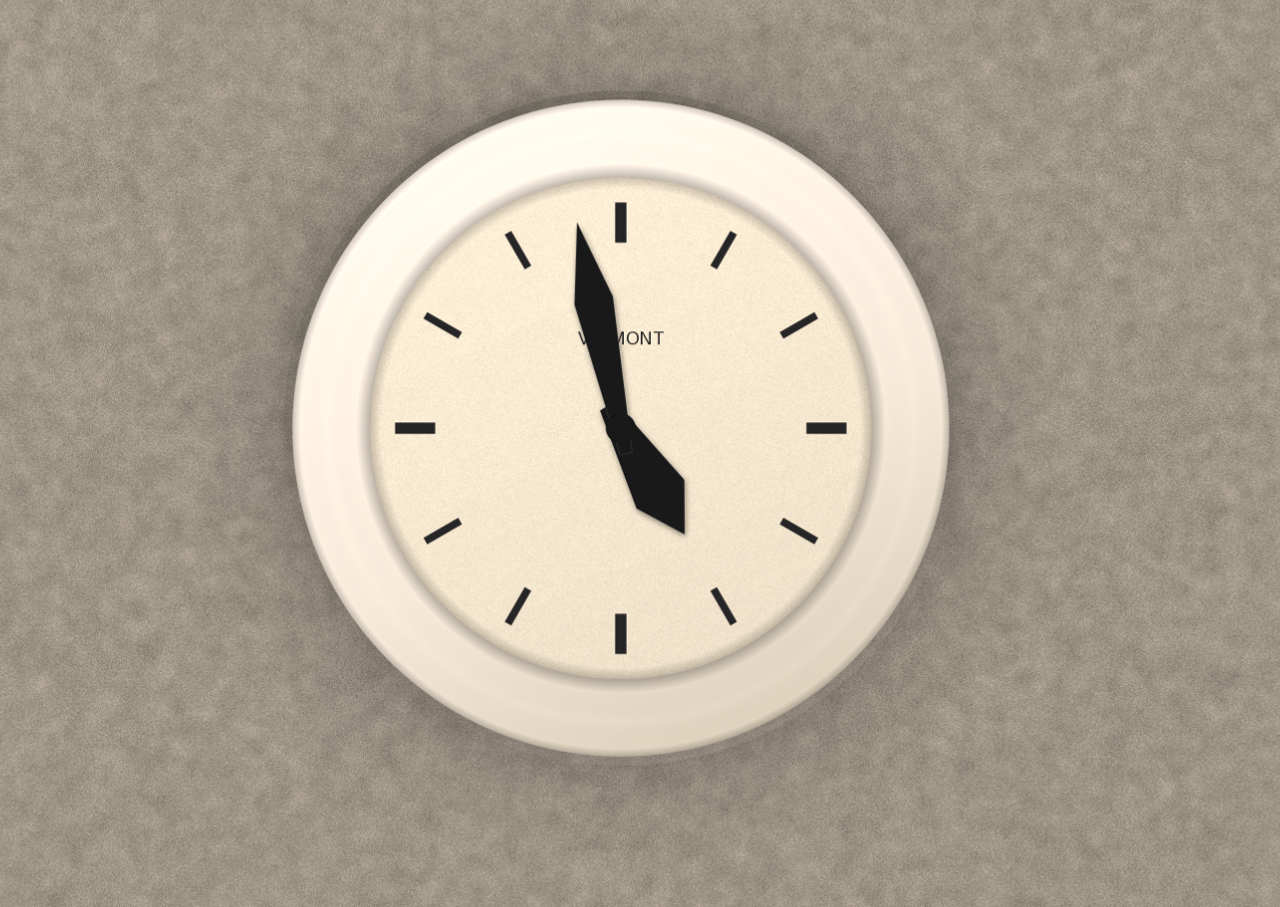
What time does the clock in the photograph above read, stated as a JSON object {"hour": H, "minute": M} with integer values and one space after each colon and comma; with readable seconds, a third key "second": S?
{"hour": 4, "minute": 58}
